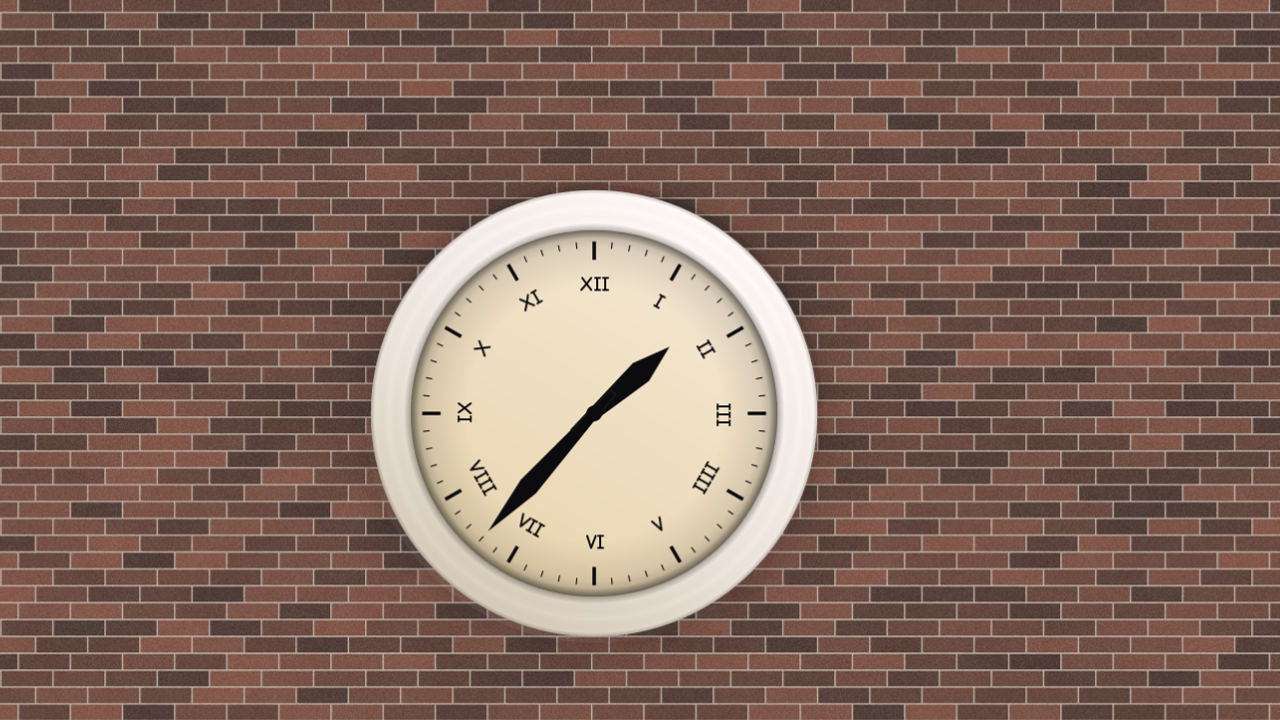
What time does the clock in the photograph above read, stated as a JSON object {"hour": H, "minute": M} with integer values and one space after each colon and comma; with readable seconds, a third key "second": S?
{"hour": 1, "minute": 37}
